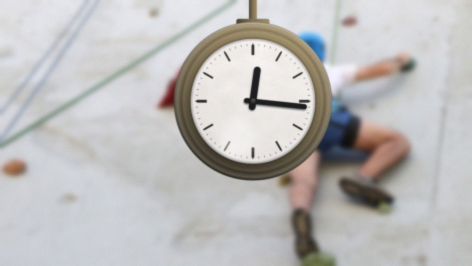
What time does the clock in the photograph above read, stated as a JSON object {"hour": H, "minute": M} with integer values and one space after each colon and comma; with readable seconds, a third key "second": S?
{"hour": 12, "minute": 16}
